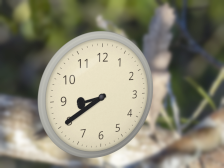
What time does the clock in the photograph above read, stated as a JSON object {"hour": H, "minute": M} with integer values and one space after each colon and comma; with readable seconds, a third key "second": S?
{"hour": 8, "minute": 40}
